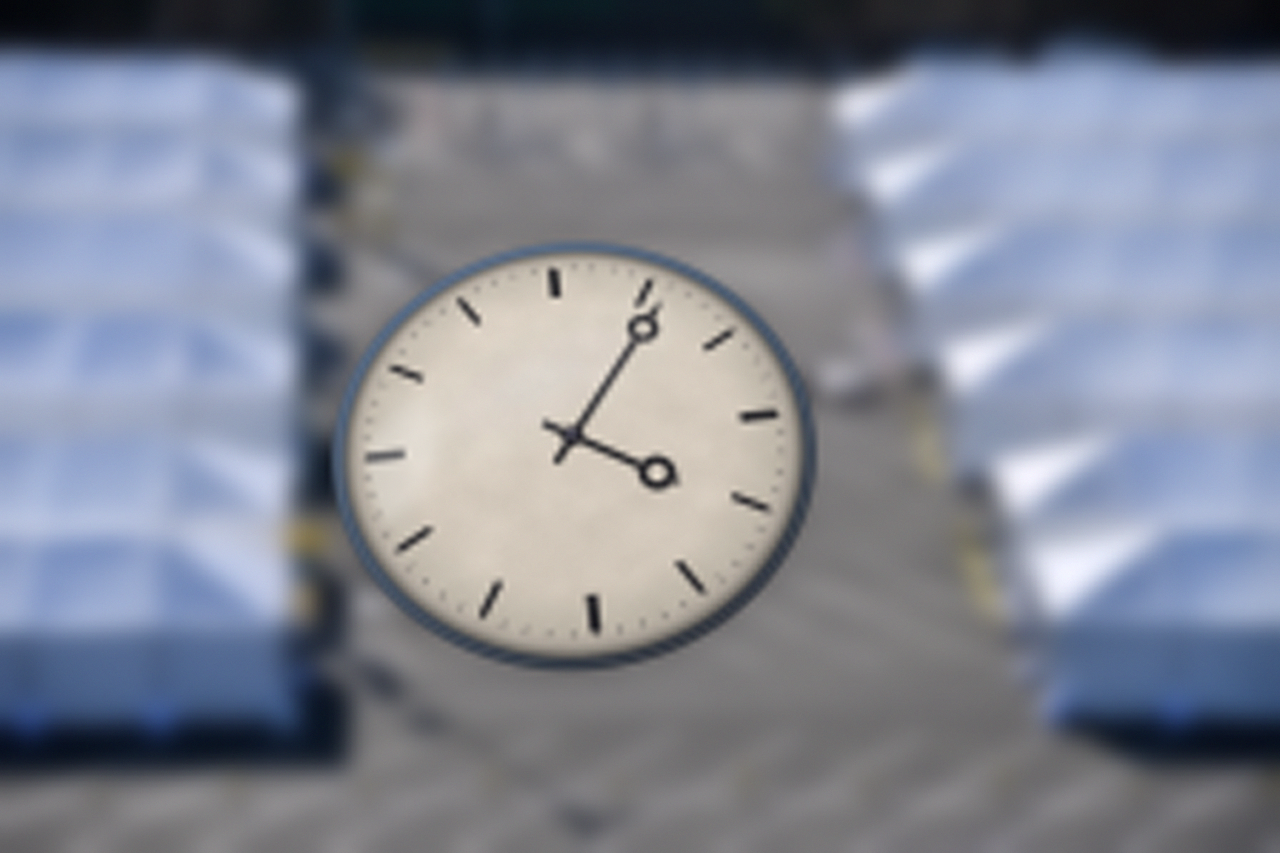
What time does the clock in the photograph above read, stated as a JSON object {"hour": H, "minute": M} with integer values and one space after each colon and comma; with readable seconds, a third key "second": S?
{"hour": 4, "minute": 6}
